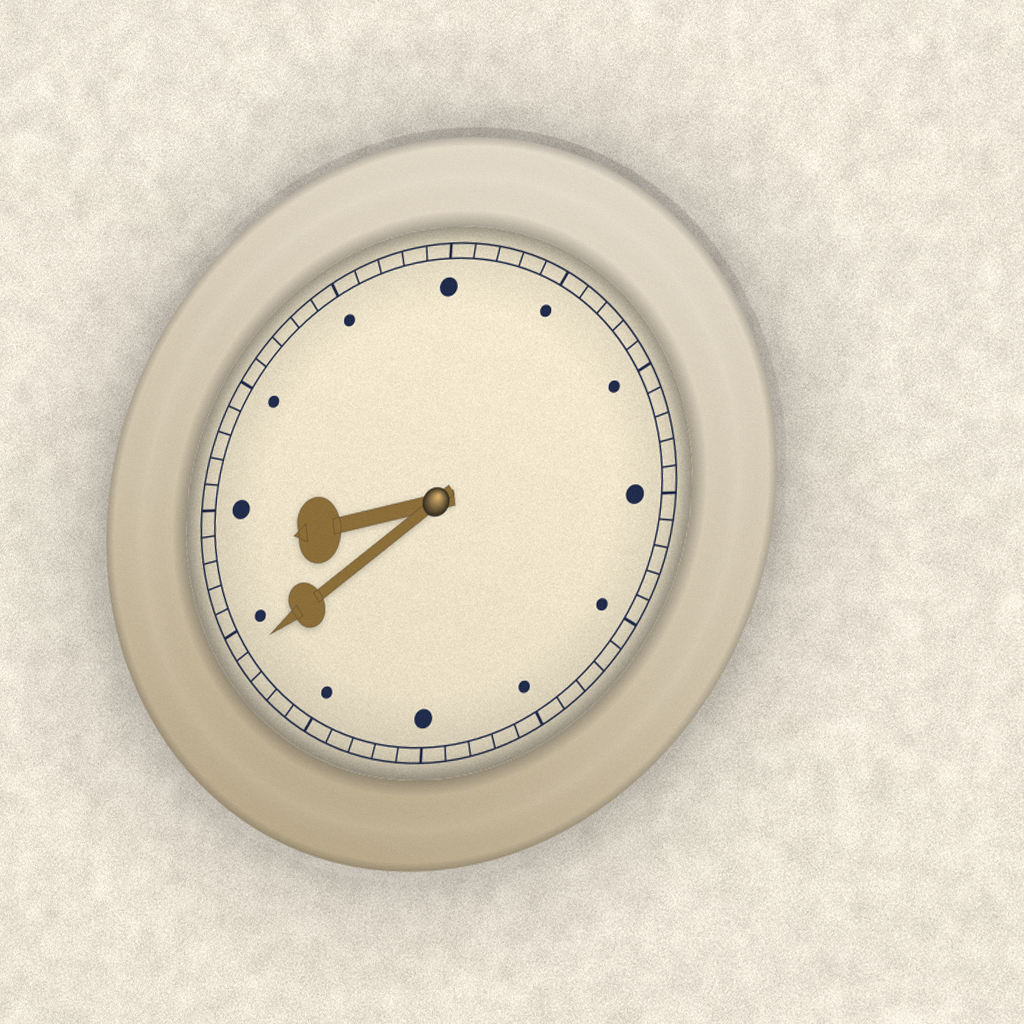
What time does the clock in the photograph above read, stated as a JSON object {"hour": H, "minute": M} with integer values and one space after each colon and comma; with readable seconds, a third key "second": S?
{"hour": 8, "minute": 39}
